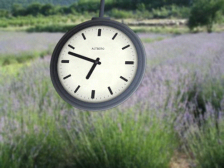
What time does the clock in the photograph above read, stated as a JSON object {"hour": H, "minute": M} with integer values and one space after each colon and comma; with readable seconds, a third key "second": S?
{"hour": 6, "minute": 48}
